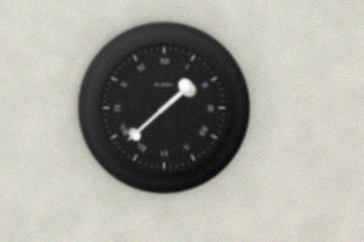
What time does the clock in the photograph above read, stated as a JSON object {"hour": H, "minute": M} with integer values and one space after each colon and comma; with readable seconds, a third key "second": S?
{"hour": 1, "minute": 38}
